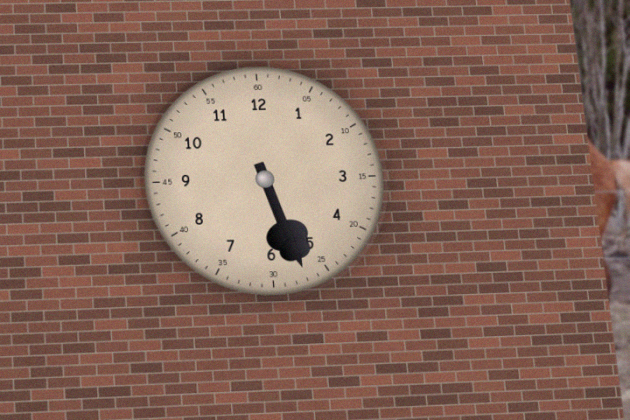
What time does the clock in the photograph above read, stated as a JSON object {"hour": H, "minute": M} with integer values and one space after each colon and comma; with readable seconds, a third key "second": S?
{"hour": 5, "minute": 27}
